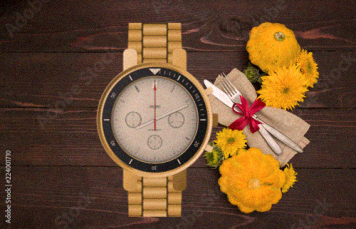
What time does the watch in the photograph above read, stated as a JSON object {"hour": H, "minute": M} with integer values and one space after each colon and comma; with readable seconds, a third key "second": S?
{"hour": 8, "minute": 11}
